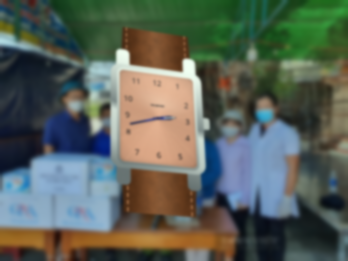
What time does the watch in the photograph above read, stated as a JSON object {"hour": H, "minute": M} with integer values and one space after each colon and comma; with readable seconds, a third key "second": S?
{"hour": 2, "minute": 42}
